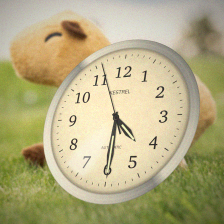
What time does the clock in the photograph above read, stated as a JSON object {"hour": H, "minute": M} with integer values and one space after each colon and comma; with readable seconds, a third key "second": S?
{"hour": 4, "minute": 29, "second": 56}
